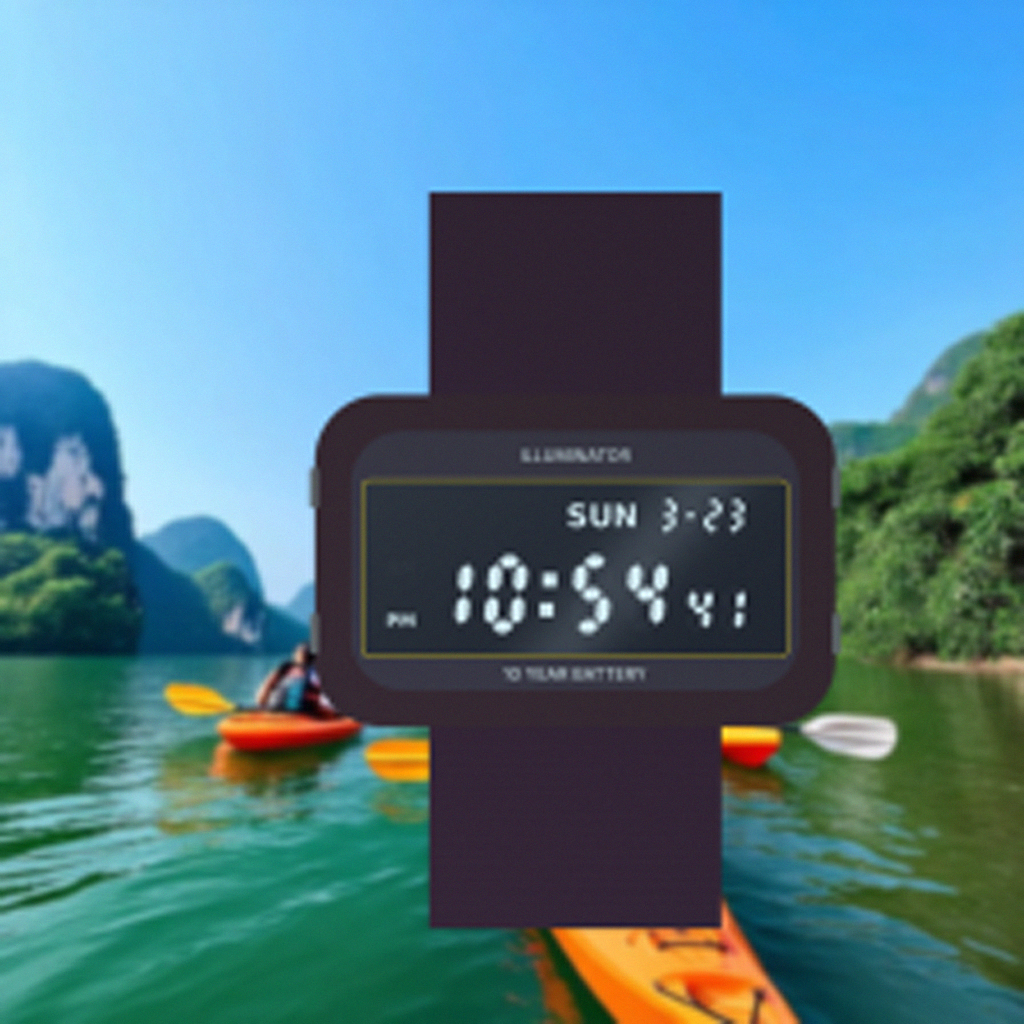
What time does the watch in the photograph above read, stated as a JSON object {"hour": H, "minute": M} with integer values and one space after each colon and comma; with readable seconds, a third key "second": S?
{"hour": 10, "minute": 54, "second": 41}
